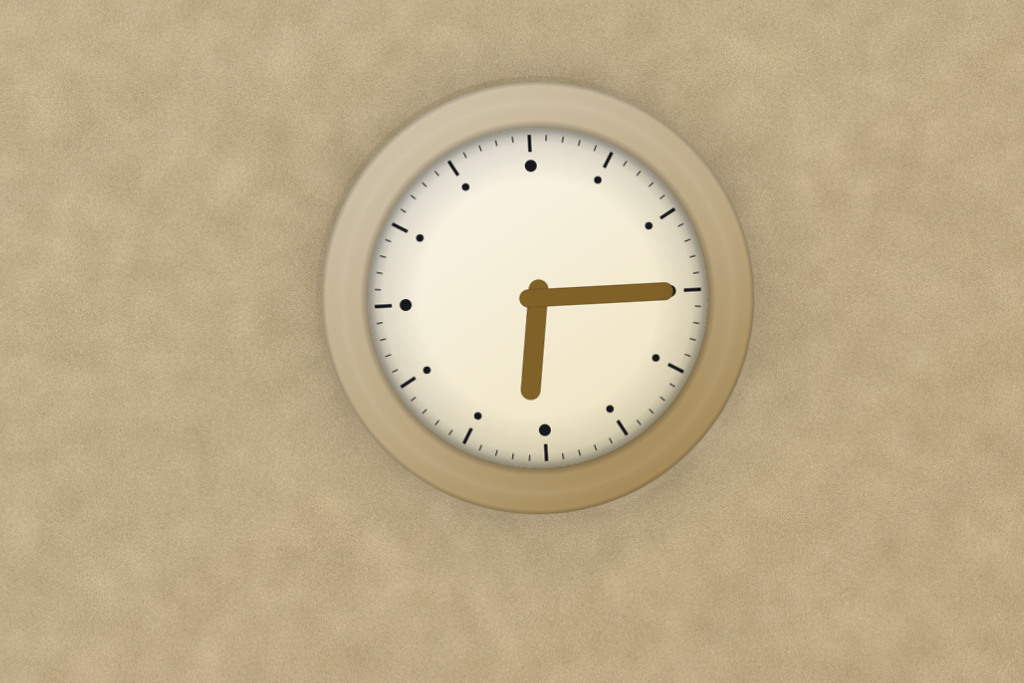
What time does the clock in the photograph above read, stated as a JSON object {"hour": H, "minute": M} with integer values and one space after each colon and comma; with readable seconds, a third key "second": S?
{"hour": 6, "minute": 15}
